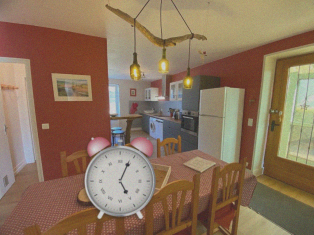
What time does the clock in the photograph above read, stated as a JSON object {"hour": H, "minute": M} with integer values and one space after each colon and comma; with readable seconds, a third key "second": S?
{"hour": 5, "minute": 4}
